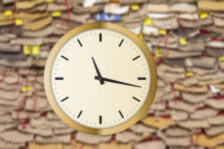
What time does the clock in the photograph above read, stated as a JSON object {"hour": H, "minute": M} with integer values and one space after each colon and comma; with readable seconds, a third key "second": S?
{"hour": 11, "minute": 17}
